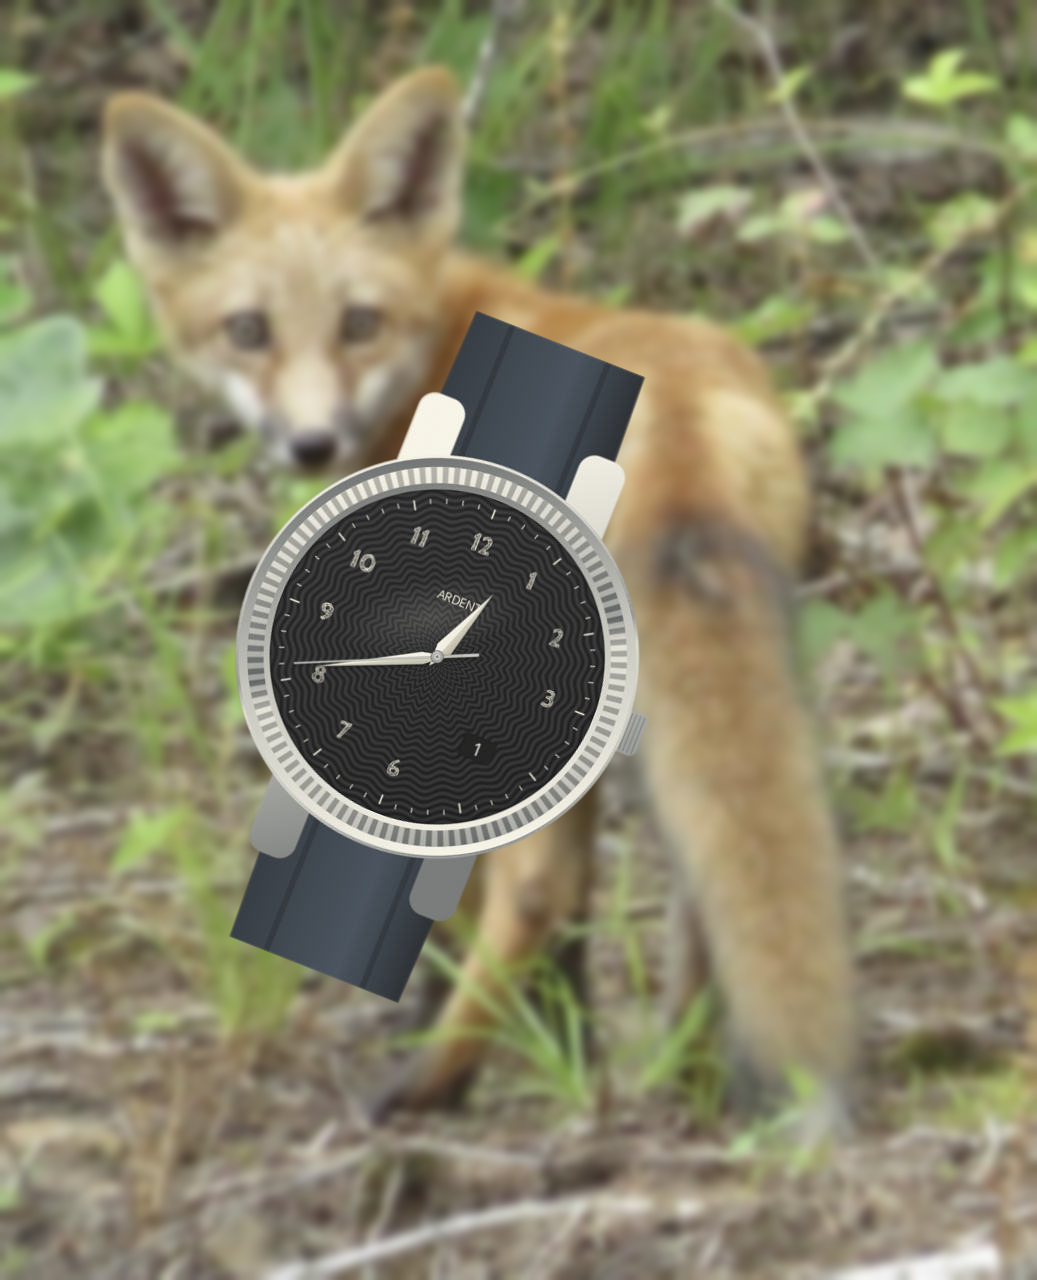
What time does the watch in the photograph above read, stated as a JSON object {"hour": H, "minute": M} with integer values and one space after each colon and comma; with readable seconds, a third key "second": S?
{"hour": 12, "minute": 40, "second": 41}
